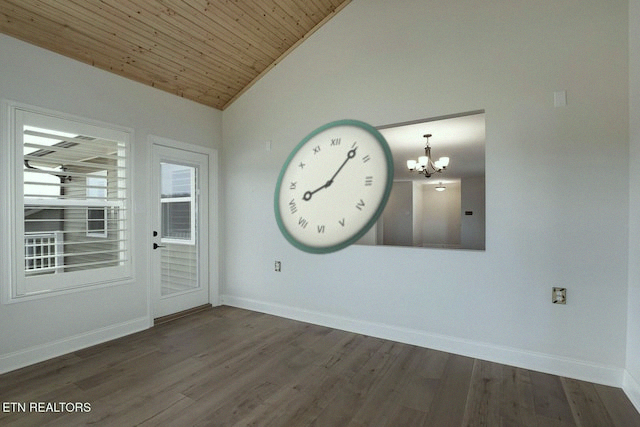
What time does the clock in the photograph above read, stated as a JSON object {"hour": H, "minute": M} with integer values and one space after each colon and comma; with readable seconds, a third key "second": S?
{"hour": 8, "minute": 6}
